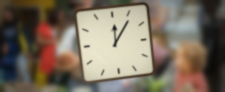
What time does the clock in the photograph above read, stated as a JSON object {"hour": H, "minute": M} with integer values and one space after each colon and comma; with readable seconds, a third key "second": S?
{"hour": 12, "minute": 6}
